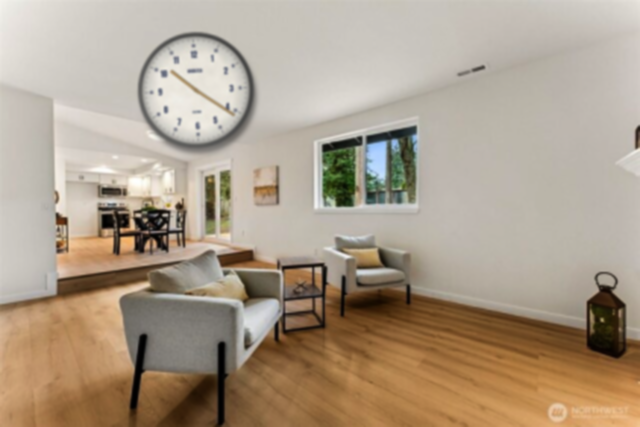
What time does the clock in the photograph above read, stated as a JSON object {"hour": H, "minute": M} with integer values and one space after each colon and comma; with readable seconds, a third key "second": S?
{"hour": 10, "minute": 21}
